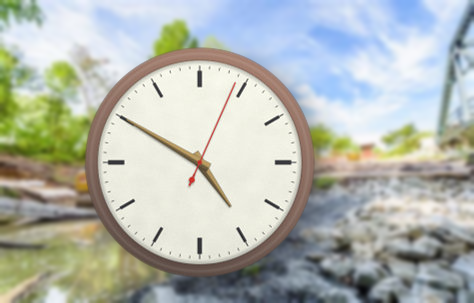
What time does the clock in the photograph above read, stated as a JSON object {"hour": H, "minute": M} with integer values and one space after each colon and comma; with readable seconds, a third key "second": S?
{"hour": 4, "minute": 50, "second": 4}
